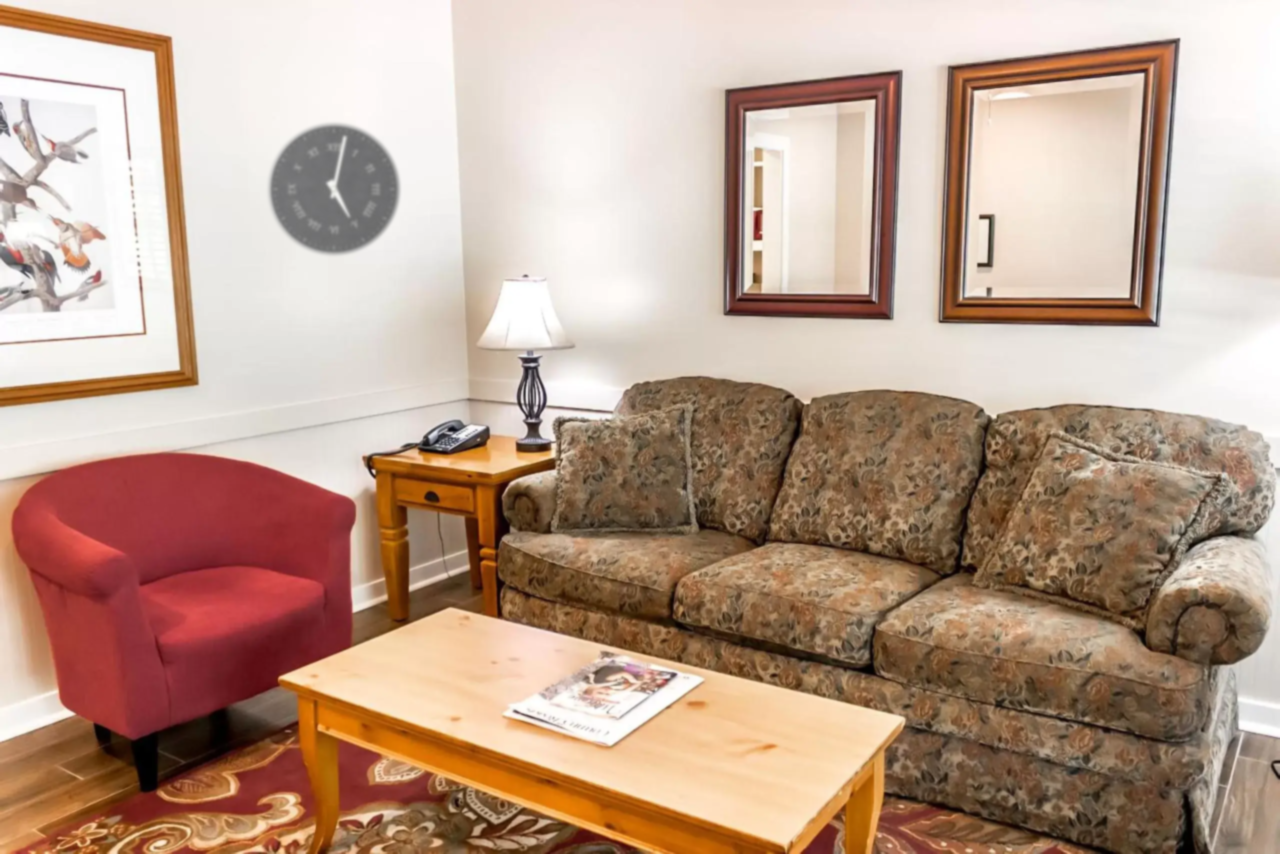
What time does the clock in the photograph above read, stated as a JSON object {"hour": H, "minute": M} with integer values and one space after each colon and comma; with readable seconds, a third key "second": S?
{"hour": 5, "minute": 2}
